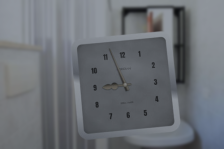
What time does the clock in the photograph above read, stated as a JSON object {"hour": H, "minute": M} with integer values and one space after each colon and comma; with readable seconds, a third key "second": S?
{"hour": 8, "minute": 57}
